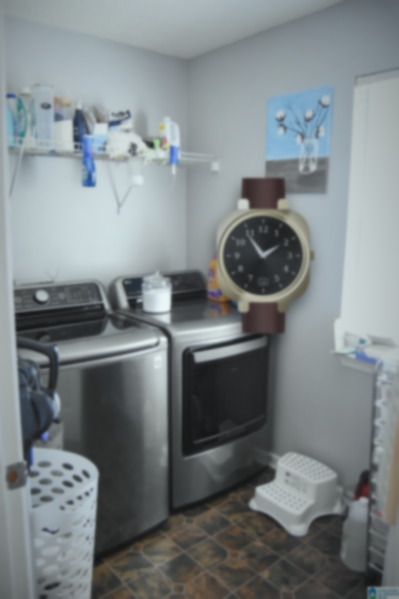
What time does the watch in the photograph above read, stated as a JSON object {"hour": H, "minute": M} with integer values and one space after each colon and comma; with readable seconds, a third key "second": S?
{"hour": 1, "minute": 54}
